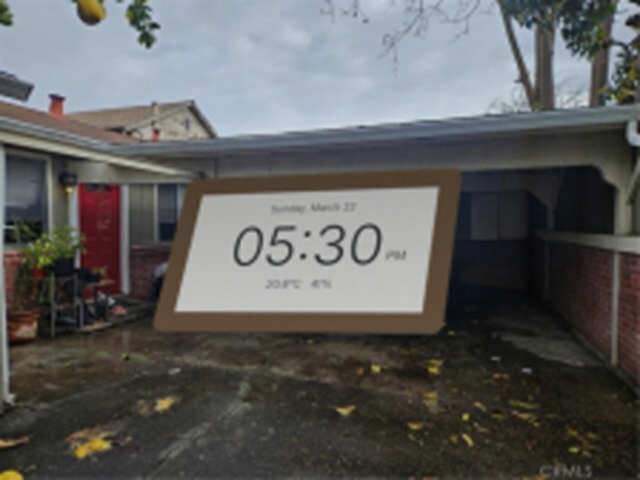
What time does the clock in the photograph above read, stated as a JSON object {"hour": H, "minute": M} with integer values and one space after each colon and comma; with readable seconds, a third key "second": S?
{"hour": 5, "minute": 30}
